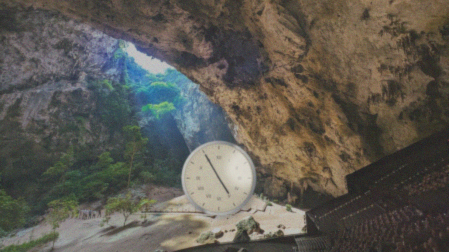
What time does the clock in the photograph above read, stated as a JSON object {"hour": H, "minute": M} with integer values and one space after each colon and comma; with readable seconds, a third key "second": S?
{"hour": 4, "minute": 55}
